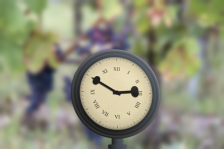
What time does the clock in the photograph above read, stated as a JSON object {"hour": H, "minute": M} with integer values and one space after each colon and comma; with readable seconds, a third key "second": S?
{"hour": 2, "minute": 50}
